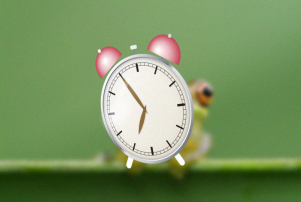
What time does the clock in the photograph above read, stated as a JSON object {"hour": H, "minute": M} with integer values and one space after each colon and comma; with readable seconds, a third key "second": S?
{"hour": 6, "minute": 55}
